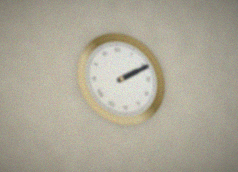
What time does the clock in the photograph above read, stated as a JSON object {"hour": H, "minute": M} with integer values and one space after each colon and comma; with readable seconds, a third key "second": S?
{"hour": 2, "minute": 11}
